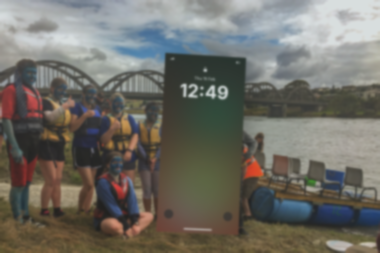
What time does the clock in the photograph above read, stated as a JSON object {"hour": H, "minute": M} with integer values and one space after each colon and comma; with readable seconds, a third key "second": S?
{"hour": 12, "minute": 49}
